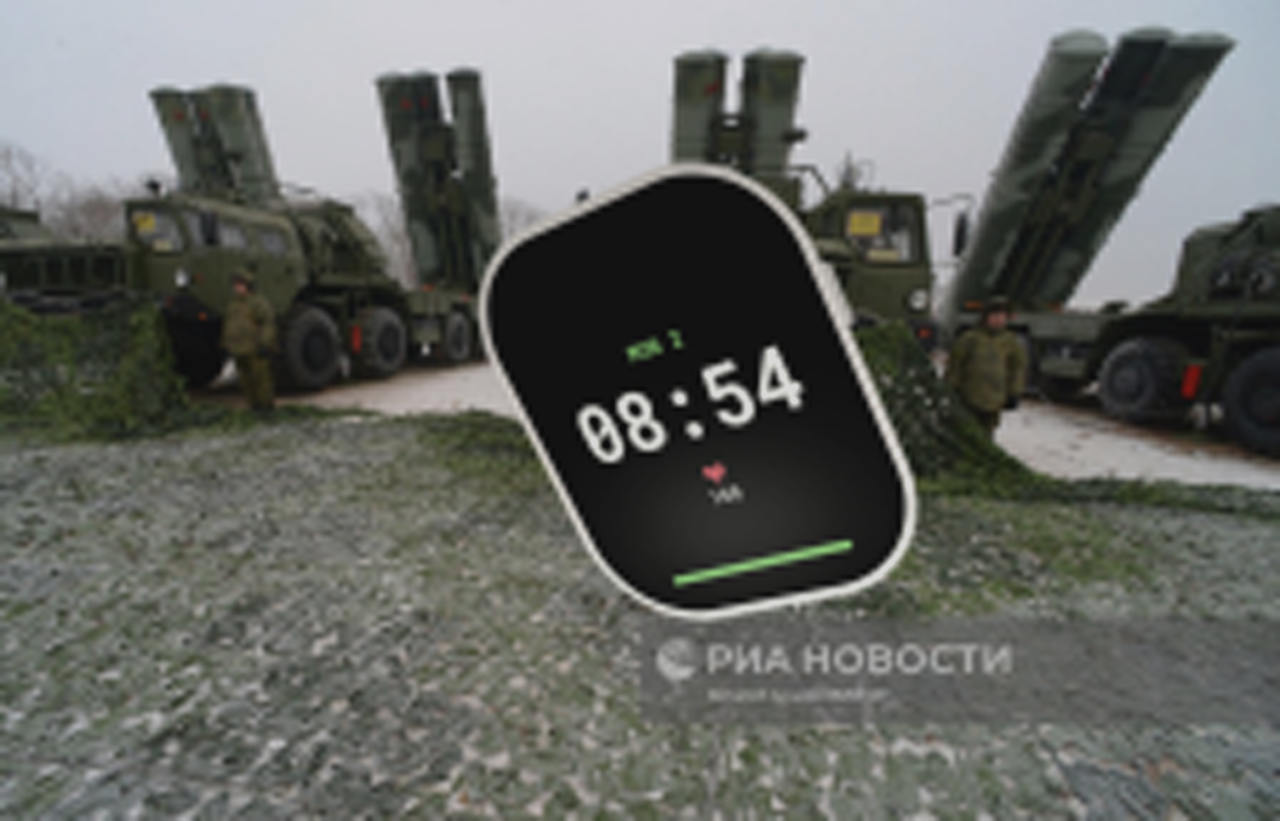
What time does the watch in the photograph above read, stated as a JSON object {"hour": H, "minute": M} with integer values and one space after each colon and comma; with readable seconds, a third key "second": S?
{"hour": 8, "minute": 54}
